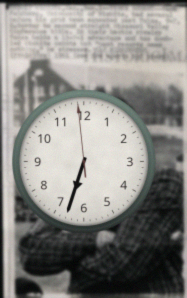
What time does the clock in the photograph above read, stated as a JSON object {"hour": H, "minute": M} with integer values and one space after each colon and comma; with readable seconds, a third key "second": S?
{"hour": 6, "minute": 32, "second": 59}
